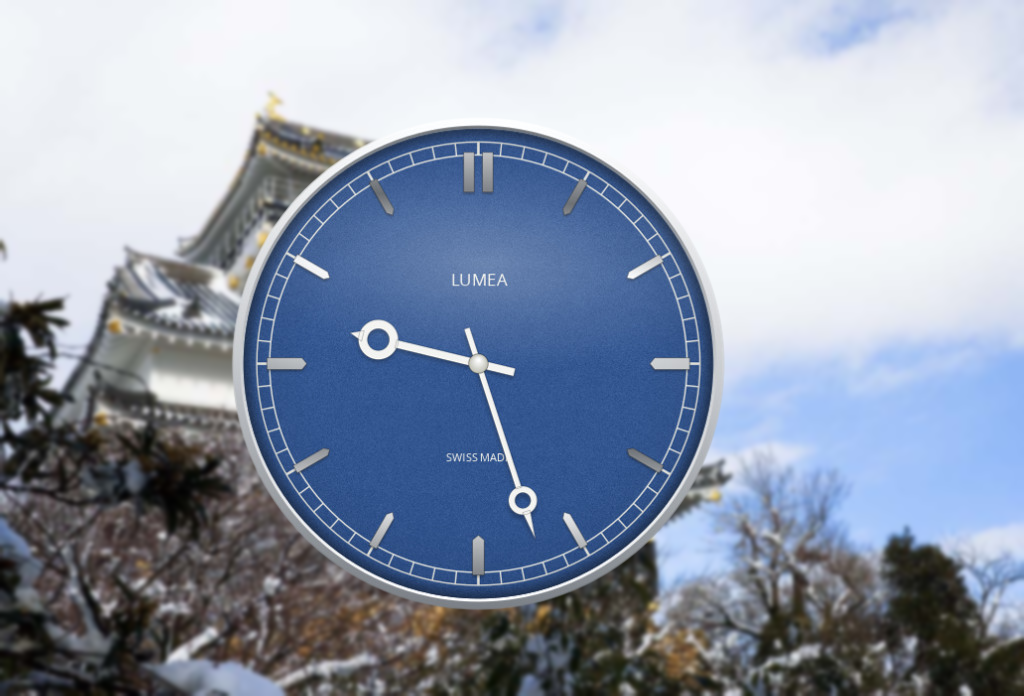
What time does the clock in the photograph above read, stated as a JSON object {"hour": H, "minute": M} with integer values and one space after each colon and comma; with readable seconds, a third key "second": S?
{"hour": 9, "minute": 27}
